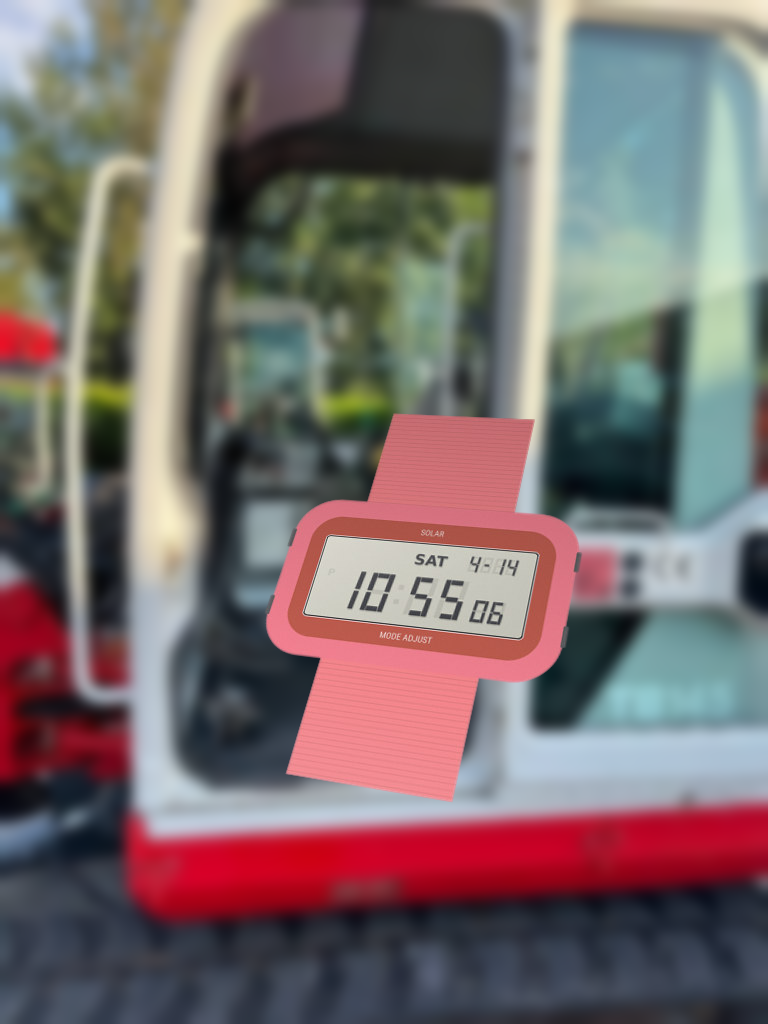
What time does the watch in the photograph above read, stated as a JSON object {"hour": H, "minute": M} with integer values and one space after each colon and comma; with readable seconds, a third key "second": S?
{"hour": 10, "minute": 55, "second": 6}
